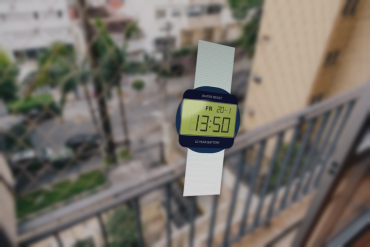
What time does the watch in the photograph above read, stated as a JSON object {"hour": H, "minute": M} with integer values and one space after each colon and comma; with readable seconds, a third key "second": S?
{"hour": 13, "minute": 50}
